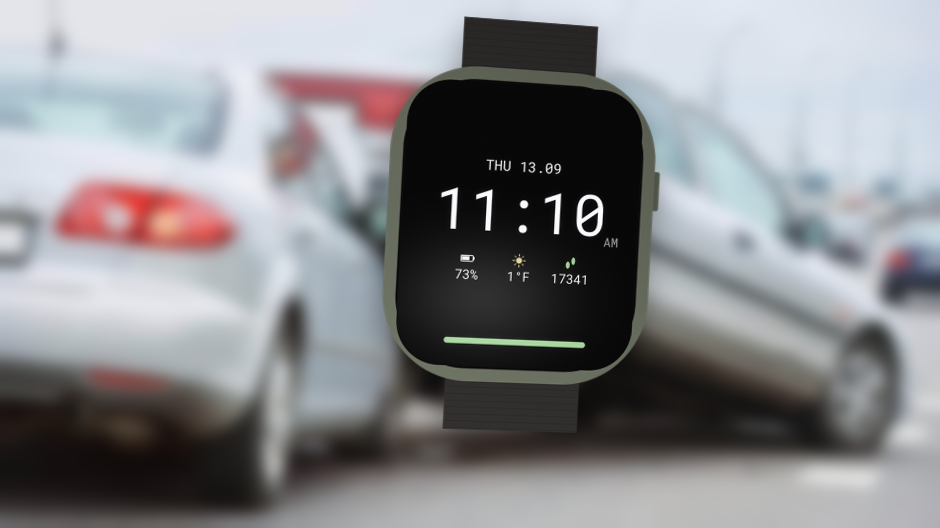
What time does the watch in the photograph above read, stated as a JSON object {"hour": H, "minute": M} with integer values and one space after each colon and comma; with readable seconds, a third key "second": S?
{"hour": 11, "minute": 10}
